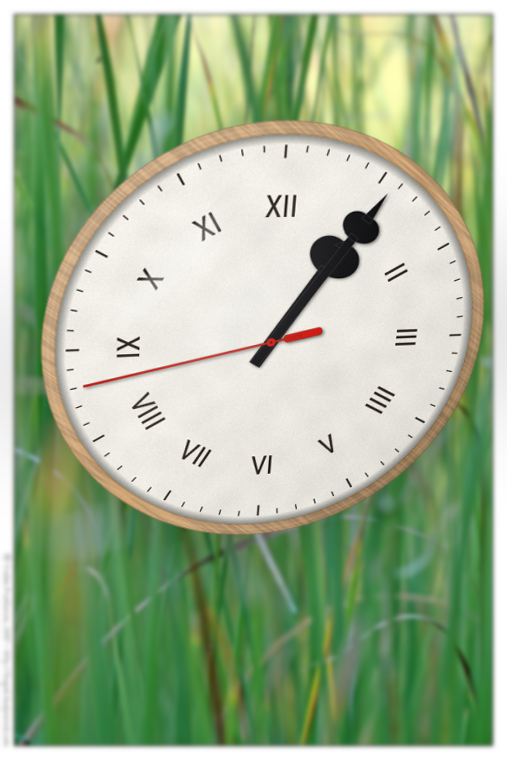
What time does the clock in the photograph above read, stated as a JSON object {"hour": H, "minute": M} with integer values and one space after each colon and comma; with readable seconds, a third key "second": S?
{"hour": 1, "minute": 5, "second": 43}
